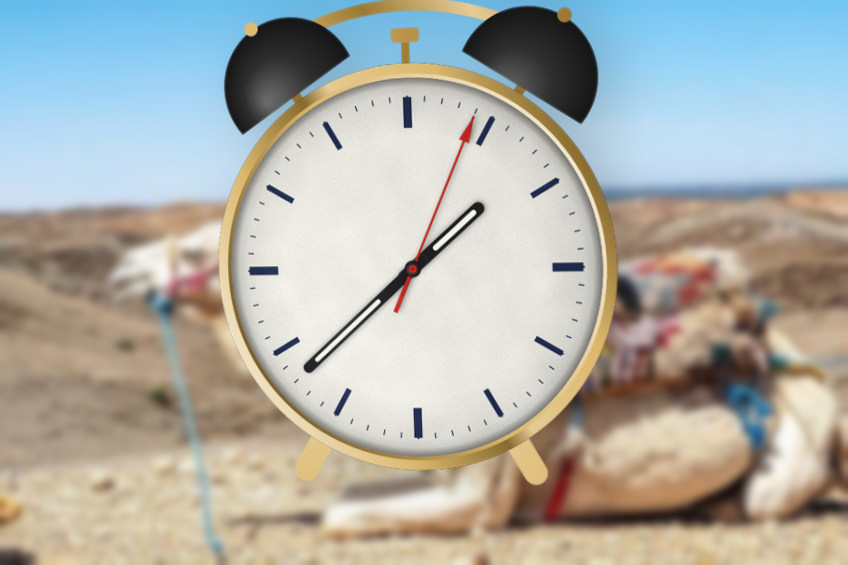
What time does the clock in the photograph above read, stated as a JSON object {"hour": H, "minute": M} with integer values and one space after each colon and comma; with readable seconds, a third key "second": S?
{"hour": 1, "minute": 38, "second": 4}
